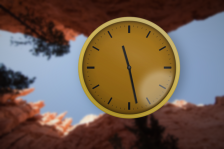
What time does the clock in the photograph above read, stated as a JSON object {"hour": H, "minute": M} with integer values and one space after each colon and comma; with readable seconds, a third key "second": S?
{"hour": 11, "minute": 28}
